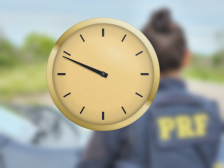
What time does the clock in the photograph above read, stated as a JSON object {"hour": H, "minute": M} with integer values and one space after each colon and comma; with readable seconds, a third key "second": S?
{"hour": 9, "minute": 49}
